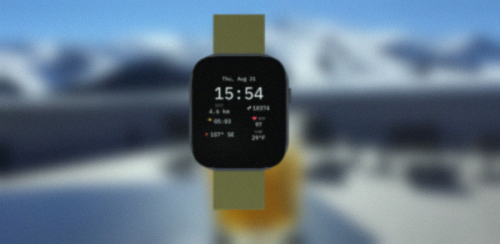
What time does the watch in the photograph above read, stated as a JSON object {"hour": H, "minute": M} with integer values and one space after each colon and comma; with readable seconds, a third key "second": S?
{"hour": 15, "minute": 54}
